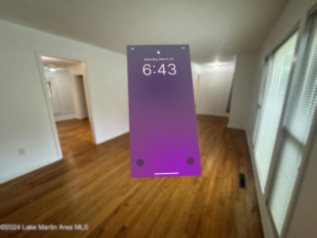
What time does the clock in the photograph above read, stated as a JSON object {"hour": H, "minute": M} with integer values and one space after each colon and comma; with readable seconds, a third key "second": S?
{"hour": 6, "minute": 43}
